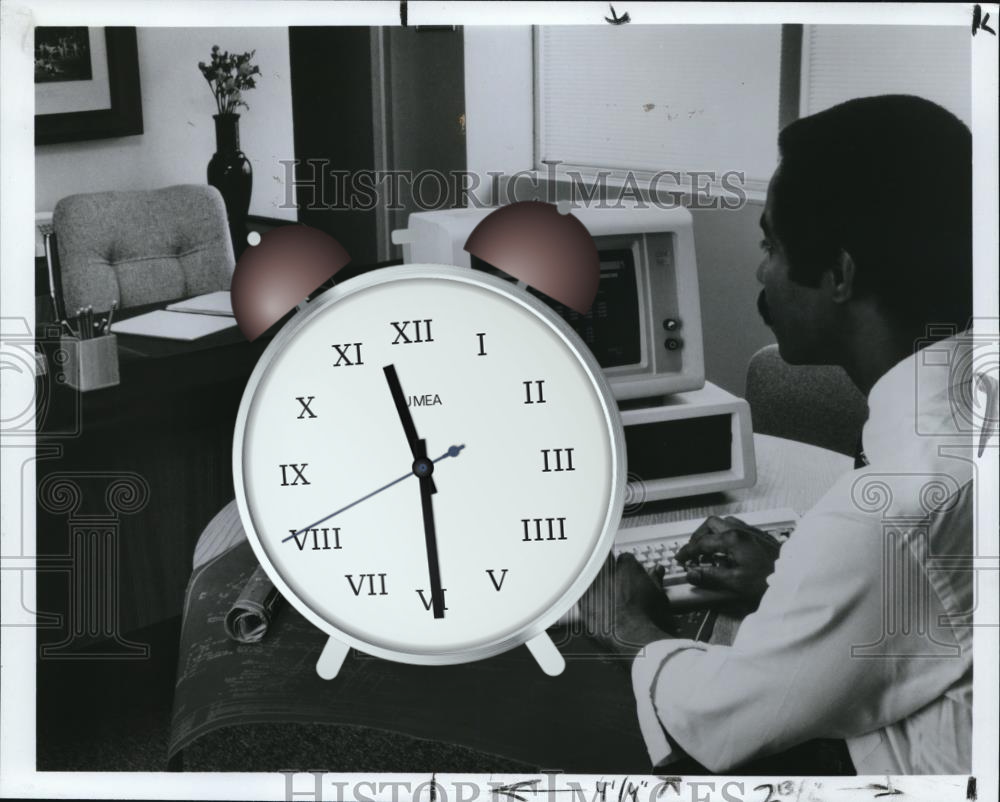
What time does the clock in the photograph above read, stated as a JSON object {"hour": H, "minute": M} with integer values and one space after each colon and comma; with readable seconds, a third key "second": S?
{"hour": 11, "minute": 29, "second": 41}
